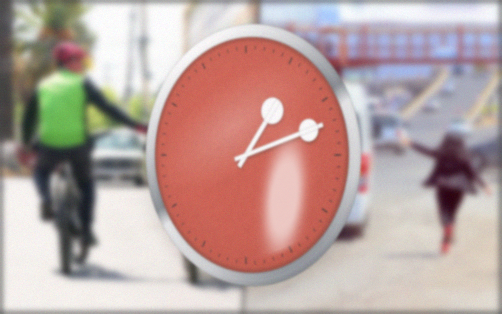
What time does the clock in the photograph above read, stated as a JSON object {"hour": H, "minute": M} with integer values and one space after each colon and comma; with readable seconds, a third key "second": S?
{"hour": 1, "minute": 12}
